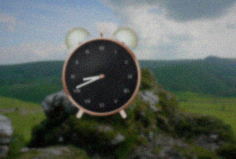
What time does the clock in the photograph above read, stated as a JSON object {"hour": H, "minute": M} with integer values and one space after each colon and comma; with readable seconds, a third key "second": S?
{"hour": 8, "minute": 41}
